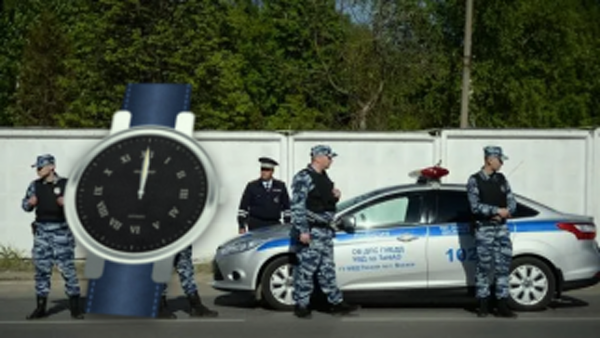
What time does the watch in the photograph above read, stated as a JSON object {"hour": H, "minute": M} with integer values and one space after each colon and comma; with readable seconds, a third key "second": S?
{"hour": 12, "minute": 0}
